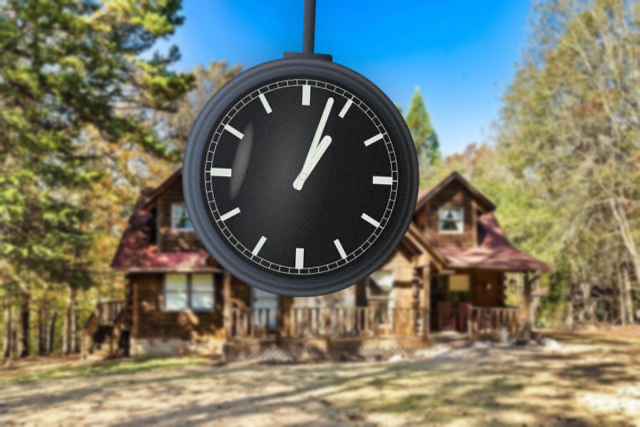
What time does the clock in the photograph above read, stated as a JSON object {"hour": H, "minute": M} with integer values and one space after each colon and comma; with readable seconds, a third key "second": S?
{"hour": 1, "minute": 3}
